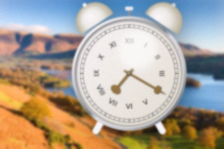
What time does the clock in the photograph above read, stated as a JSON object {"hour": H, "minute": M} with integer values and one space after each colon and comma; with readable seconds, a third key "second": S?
{"hour": 7, "minute": 20}
